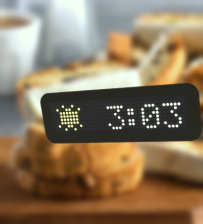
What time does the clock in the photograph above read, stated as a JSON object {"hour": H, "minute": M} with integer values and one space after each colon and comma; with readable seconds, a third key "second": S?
{"hour": 3, "minute": 3}
